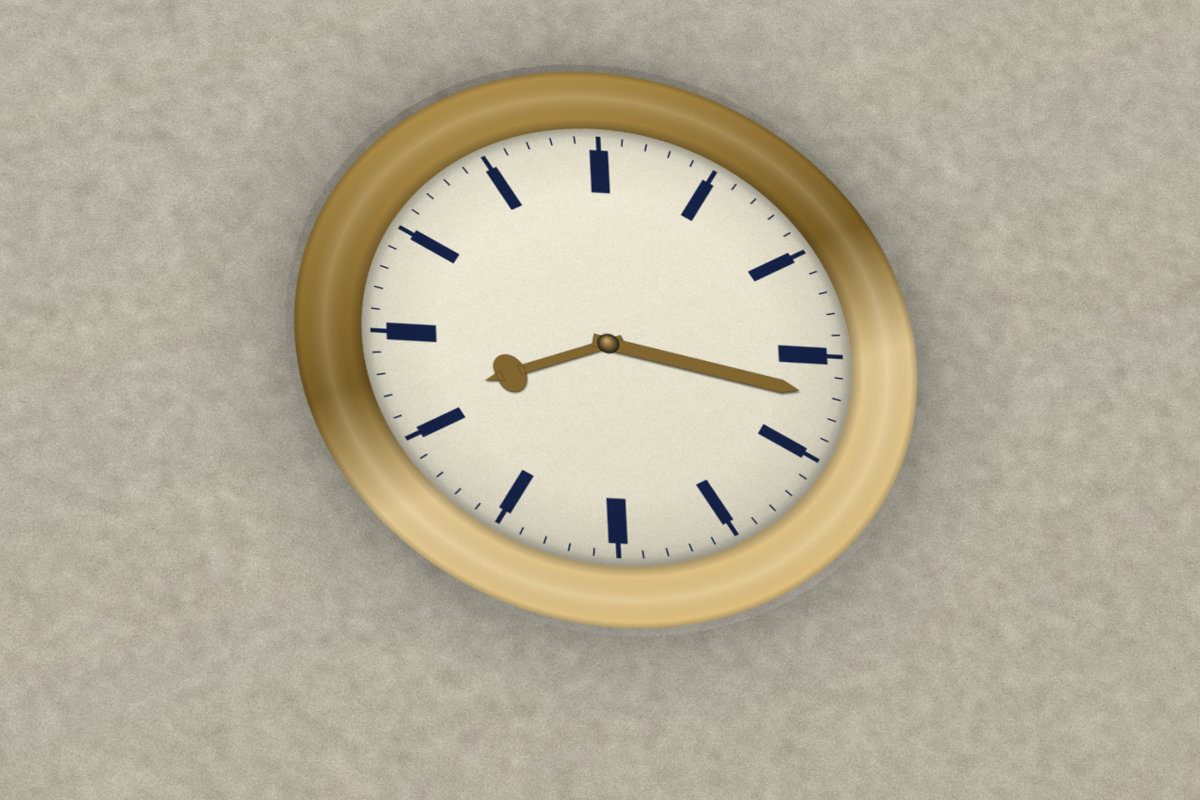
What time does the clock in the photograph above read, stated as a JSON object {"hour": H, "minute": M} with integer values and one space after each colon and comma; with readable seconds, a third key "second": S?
{"hour": 8, "minute": 17}
